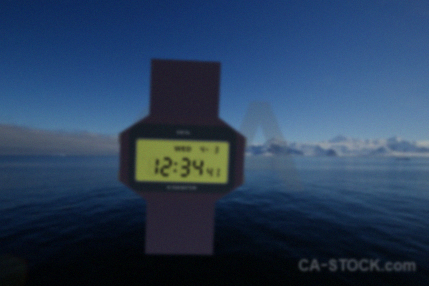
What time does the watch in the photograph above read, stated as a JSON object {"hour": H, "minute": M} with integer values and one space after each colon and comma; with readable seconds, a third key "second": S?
{"hour": 12, "minute": 34}
